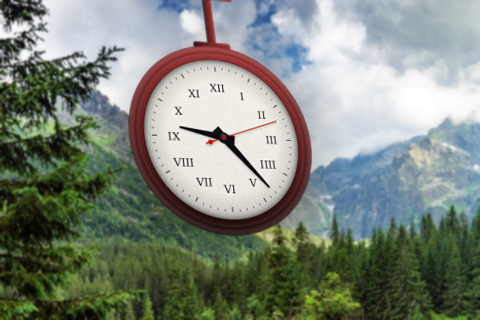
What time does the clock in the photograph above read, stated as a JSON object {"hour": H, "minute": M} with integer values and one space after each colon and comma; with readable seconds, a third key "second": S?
{"hour": 9, "minute": 23, "second": 12}
